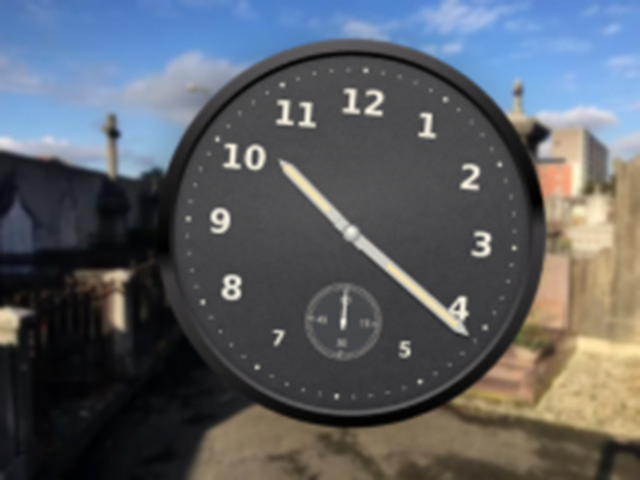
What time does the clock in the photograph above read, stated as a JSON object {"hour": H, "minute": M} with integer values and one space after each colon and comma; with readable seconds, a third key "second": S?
{"hour": 10, "minute": 21}
